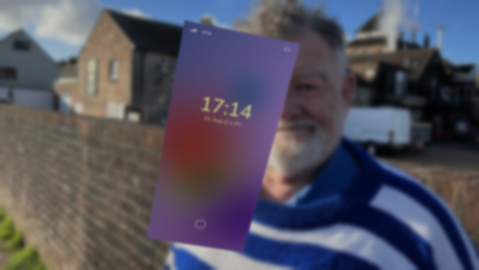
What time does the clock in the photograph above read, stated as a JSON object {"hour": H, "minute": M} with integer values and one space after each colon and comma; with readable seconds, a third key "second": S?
{"hour": 17, "minute": 14}
